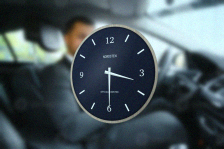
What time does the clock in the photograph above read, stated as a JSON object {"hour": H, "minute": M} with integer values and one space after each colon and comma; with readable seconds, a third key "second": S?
{"hour": 3, "minute": 30}
